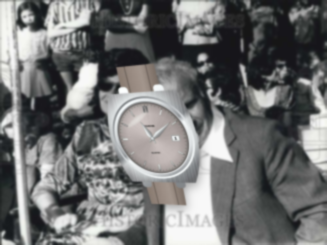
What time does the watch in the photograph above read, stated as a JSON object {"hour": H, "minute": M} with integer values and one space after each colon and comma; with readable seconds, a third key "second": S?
{"hour": 11, "minute": 9}
